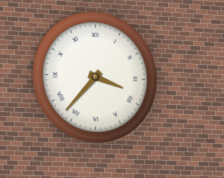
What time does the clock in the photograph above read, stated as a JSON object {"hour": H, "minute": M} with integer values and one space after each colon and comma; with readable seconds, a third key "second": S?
{"hour": 3, "minute": 37}
